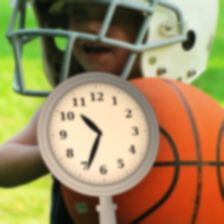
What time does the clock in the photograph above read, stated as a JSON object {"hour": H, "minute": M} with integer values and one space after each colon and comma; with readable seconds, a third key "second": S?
{"hour": 10, "minute": 34}
